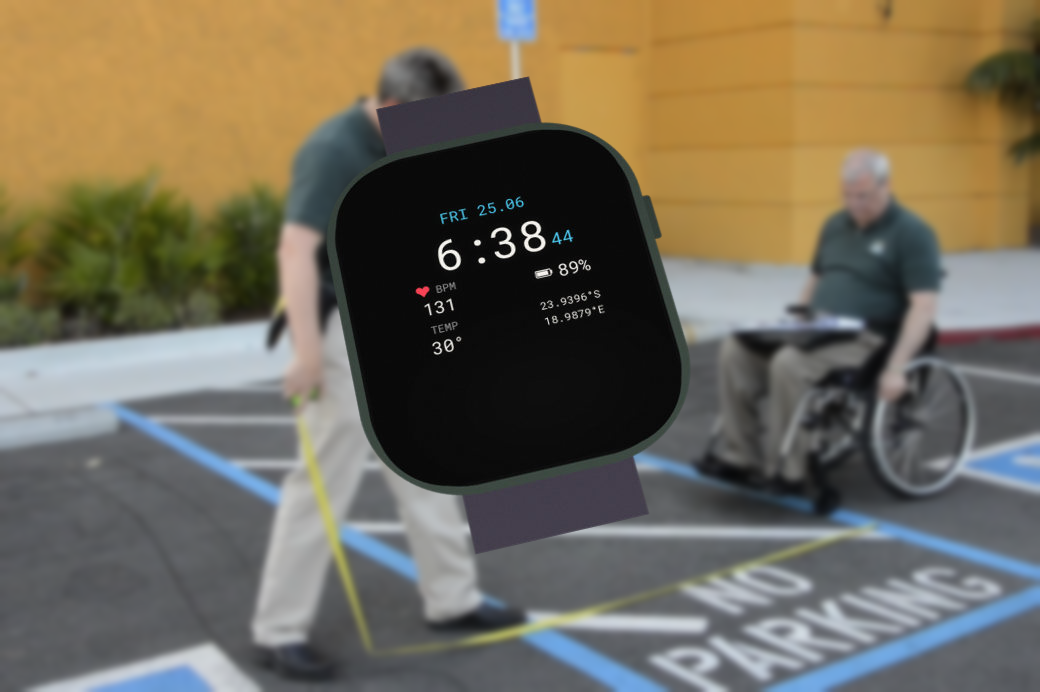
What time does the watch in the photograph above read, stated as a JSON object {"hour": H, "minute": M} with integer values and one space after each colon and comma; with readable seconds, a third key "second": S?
{"hour": 6, "minute": 38, "second": 44}
